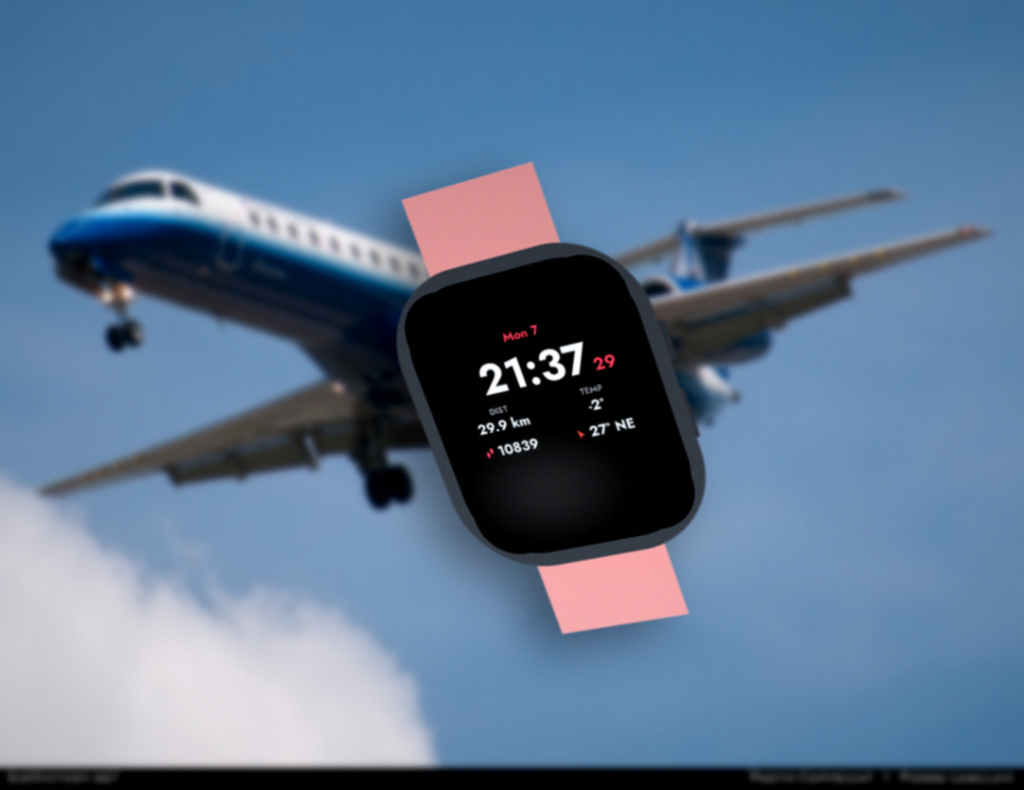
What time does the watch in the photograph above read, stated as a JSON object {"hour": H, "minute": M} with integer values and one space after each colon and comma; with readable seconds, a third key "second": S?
{"hour": 21, "minute": 37, "second": 29}
